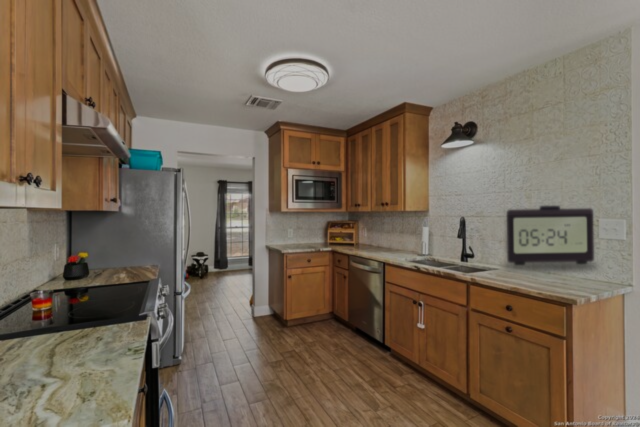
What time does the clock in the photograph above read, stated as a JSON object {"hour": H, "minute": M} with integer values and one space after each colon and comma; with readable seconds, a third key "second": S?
{"hour": 5, "minute": 24}
